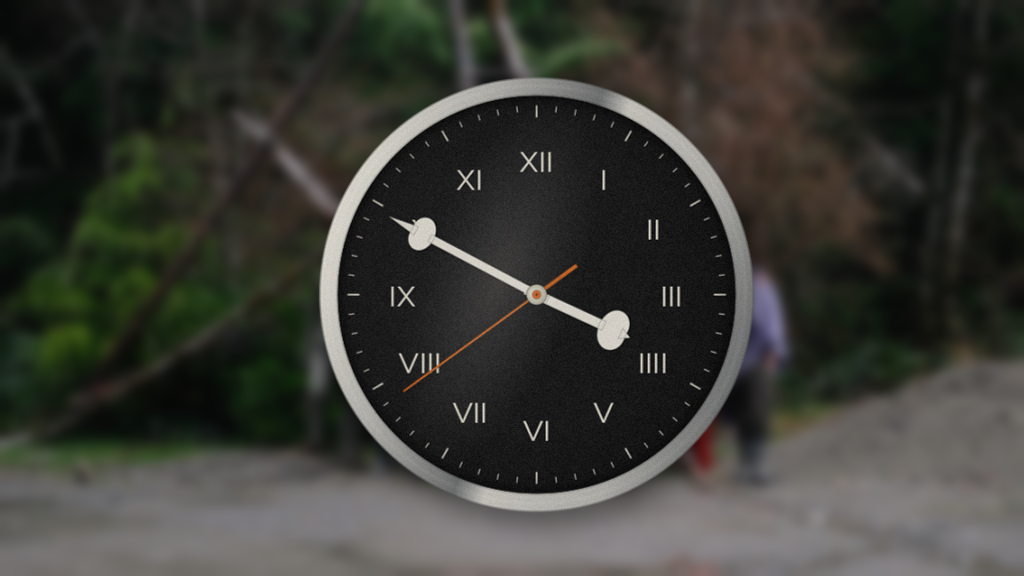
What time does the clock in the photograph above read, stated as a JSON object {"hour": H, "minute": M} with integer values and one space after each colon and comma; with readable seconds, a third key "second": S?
{"hour": 3, "minute": 49, "second": 39}
